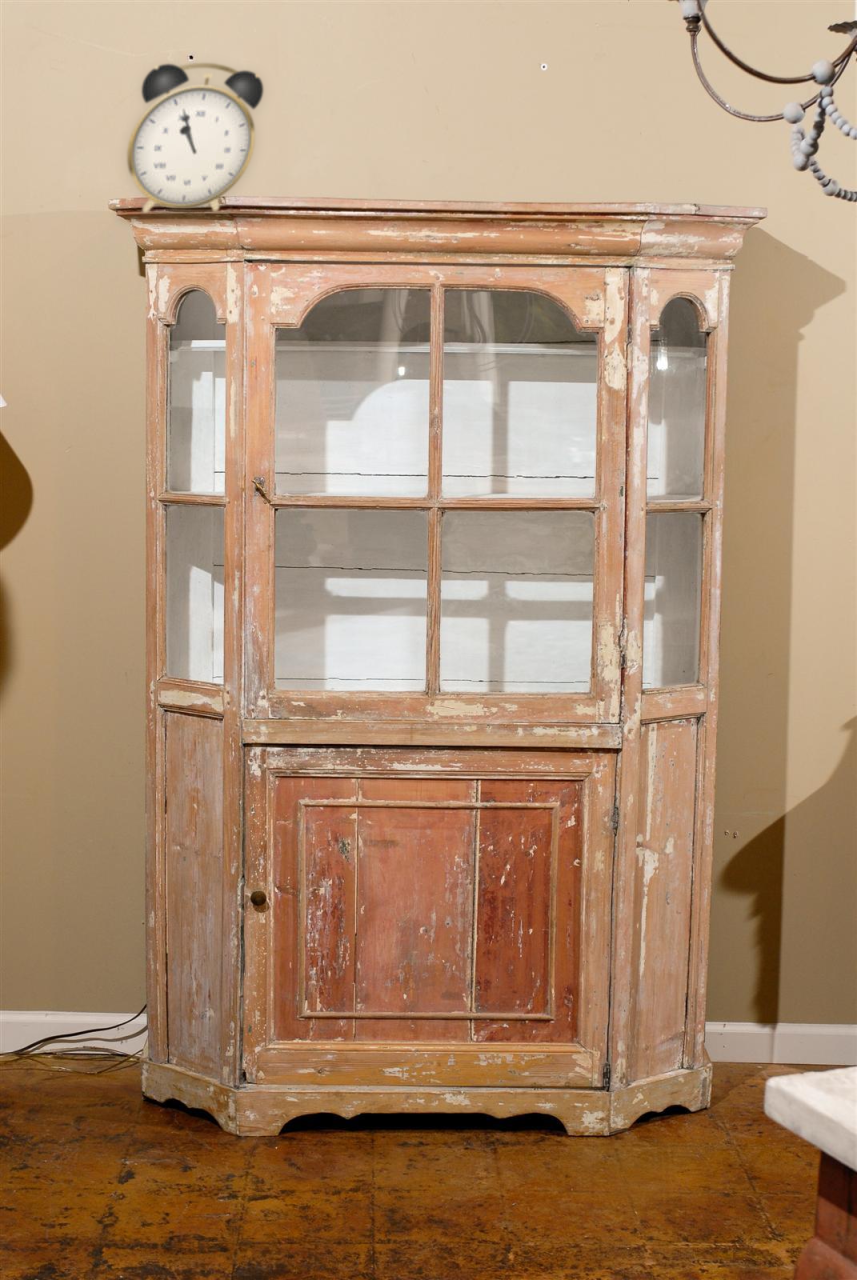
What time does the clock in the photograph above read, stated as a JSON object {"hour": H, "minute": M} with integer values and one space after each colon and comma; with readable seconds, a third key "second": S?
{"hour": 10, "minute": 56}
